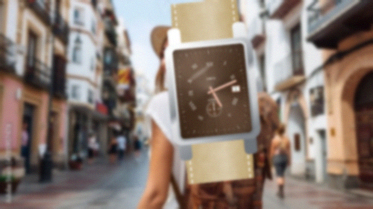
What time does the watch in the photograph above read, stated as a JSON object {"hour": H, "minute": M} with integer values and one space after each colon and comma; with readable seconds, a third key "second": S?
{"hour": 5, "minute": 12}
